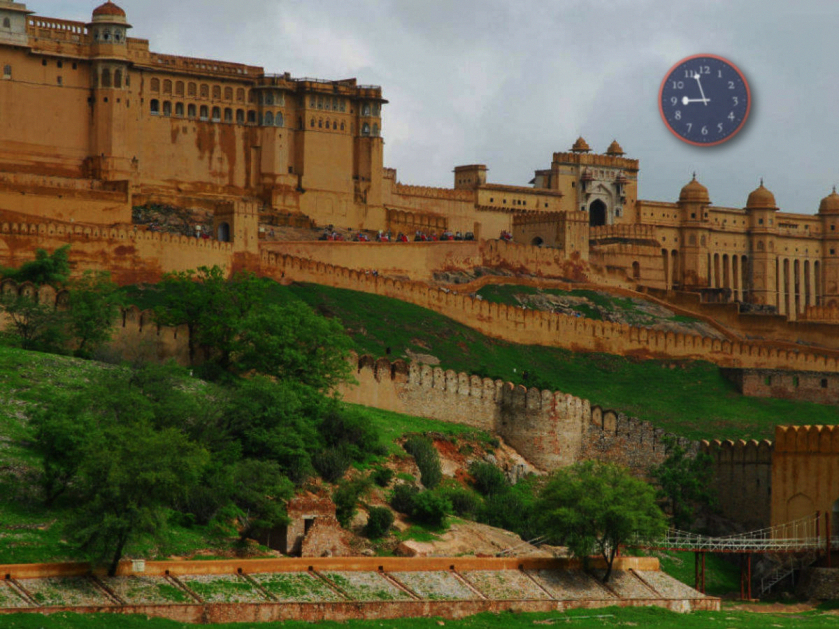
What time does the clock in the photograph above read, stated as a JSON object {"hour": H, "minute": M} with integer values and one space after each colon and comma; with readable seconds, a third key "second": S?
{"hour": 8, "minute": 57}
